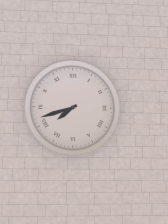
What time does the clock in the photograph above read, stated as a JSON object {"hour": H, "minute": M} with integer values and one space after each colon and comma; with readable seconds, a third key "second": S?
{"hour": 7, "minute": 42}
